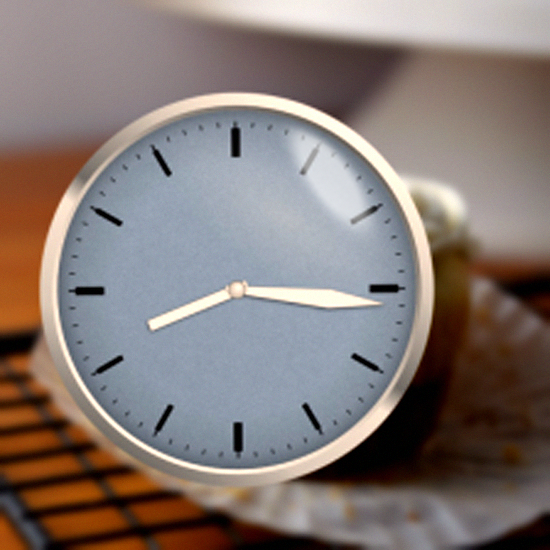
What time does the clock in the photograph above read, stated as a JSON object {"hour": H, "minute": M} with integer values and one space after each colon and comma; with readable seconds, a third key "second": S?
{"hour": 8, "minute": 16}
